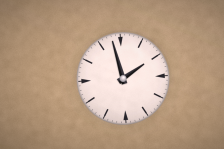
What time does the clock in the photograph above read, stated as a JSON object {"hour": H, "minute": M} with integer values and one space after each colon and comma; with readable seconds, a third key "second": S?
{"hour": 1, "minute": 58}
